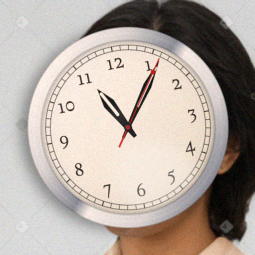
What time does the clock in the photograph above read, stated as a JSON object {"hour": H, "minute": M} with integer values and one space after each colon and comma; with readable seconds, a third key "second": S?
{"hour": 11, "minute": 6, "second": 6}
